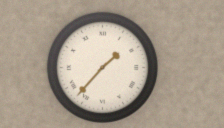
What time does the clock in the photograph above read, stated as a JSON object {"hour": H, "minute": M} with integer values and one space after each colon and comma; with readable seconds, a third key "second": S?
{"hour": 1, "minute": 37}
